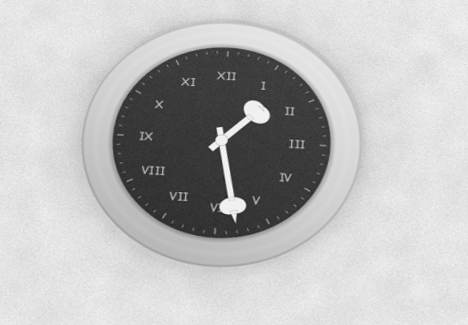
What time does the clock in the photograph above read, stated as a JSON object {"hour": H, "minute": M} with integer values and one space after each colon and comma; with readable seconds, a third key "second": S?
{"hour": 1, "minute": 28}
